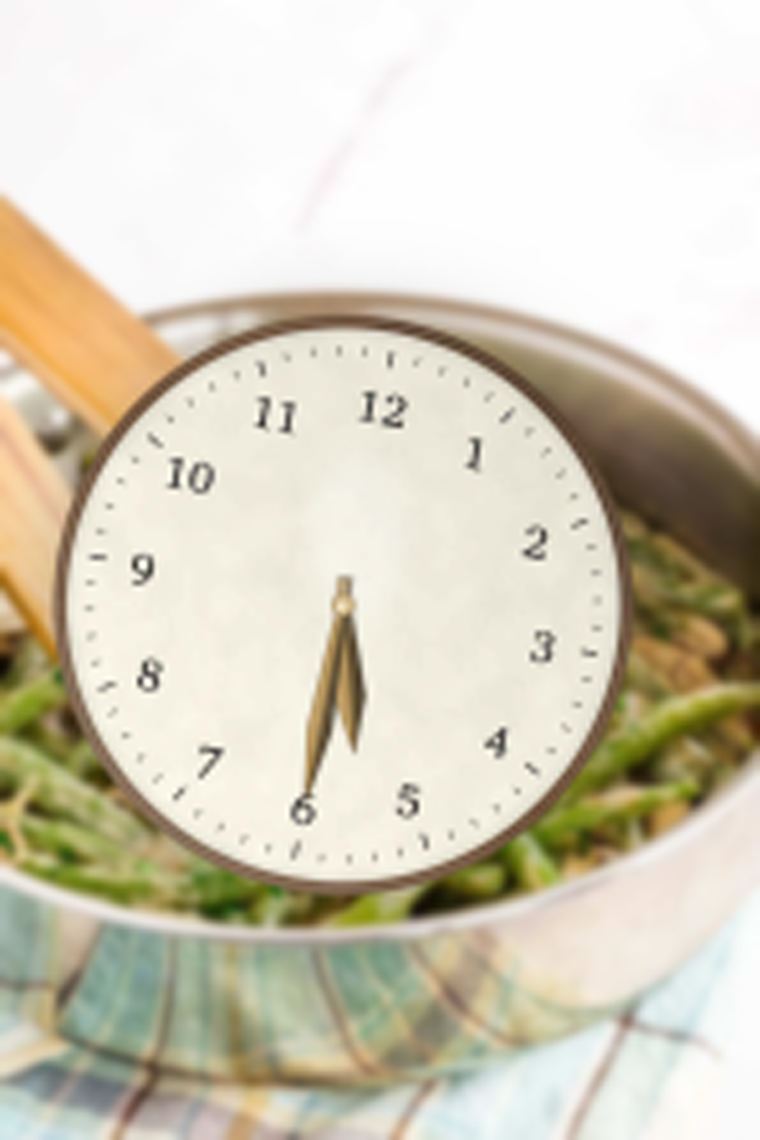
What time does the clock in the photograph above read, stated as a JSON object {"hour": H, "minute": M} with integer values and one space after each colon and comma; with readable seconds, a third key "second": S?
{"hour": 5, "minute": 30}
